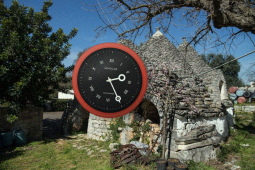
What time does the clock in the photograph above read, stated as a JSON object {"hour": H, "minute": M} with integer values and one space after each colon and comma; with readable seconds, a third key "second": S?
{"hour": 2, "minute": 25}
